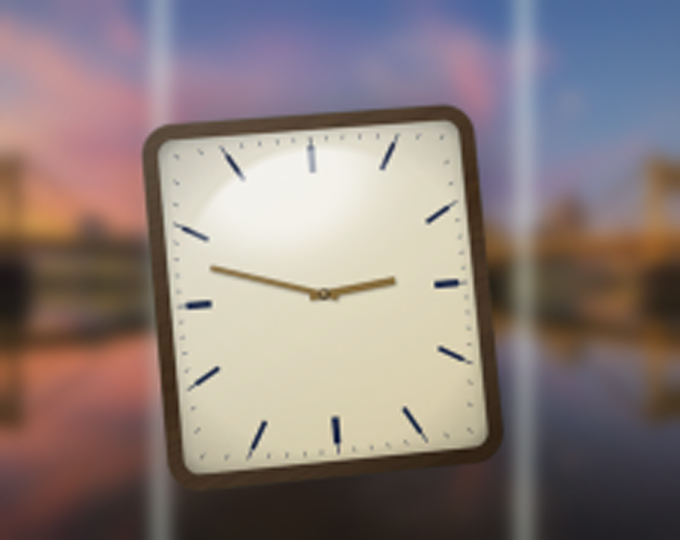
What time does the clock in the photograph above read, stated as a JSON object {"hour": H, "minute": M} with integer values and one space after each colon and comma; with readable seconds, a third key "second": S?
{"hour": 2, "minute": 48}
